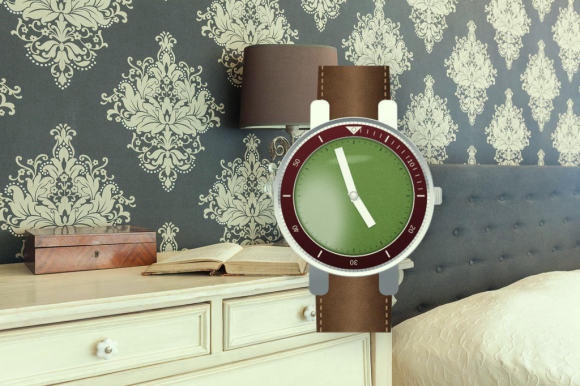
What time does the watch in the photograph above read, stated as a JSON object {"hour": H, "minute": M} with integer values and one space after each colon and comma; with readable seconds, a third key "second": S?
{"hour": 4, "minute": 57}
